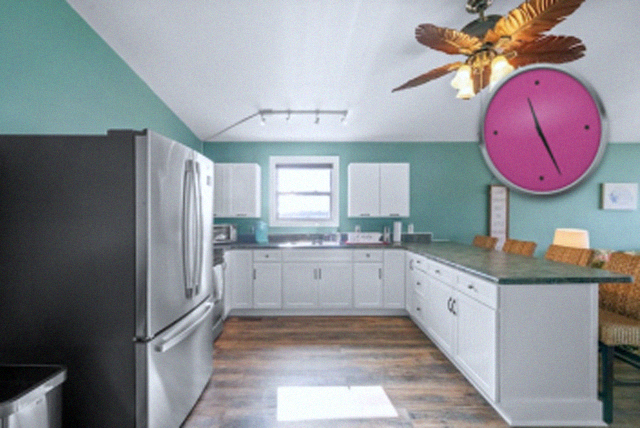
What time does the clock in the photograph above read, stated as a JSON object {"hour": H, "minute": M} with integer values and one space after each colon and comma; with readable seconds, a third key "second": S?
{"hour": 11, "minute": 26}
